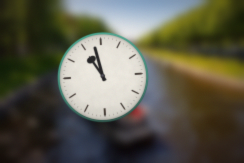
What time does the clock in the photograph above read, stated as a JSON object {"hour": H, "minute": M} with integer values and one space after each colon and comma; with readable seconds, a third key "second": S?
{"hour": 10, "minute": 58}
